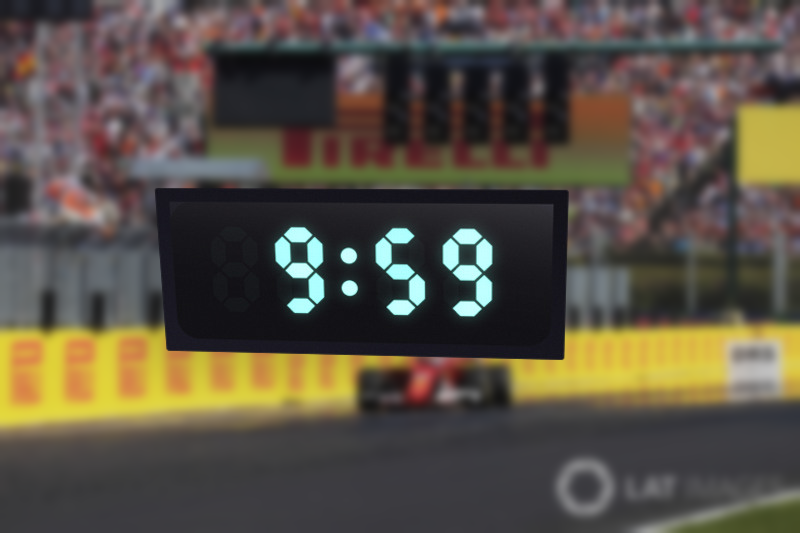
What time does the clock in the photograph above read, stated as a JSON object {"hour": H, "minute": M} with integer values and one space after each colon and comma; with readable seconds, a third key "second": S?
{"hour": 9, "minute": 59}
